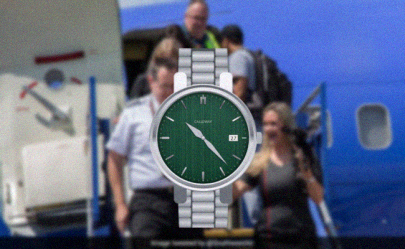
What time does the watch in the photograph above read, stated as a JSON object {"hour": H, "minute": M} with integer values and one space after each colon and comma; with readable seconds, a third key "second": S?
{"hour": 10, "minute": 23}
